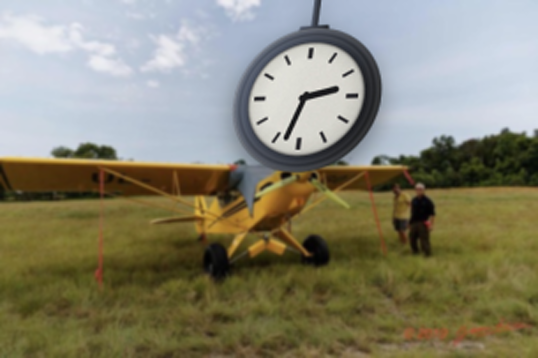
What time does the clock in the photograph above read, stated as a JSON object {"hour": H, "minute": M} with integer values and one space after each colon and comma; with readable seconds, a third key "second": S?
{"hour": 2, "minute": 33}
